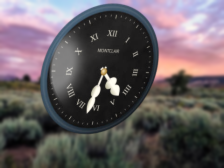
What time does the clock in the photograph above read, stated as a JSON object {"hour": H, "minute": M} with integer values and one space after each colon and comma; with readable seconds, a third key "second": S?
{"hour": 4, "minute": 32}
